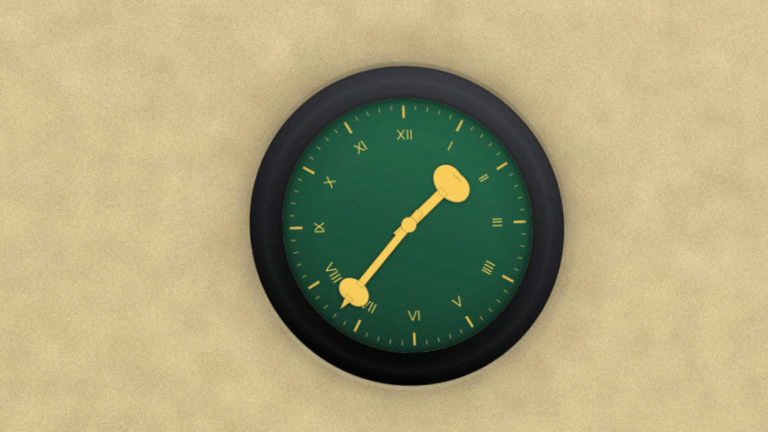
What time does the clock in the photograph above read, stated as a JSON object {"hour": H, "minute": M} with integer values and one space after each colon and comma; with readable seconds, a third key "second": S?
{"hour": 1, "minute": 37}
